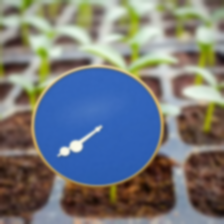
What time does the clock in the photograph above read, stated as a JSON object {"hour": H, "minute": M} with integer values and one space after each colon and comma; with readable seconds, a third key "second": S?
{"hour": 7, "minute": 39}
